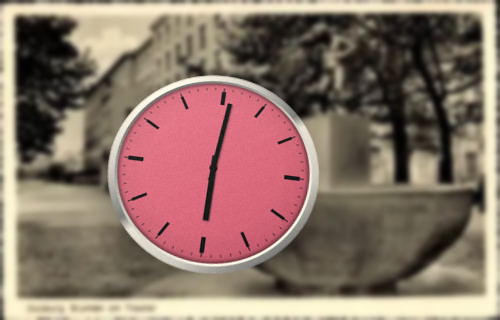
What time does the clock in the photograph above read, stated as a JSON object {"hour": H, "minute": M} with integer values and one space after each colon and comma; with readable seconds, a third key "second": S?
{"hour": 6, "minute": 1}
